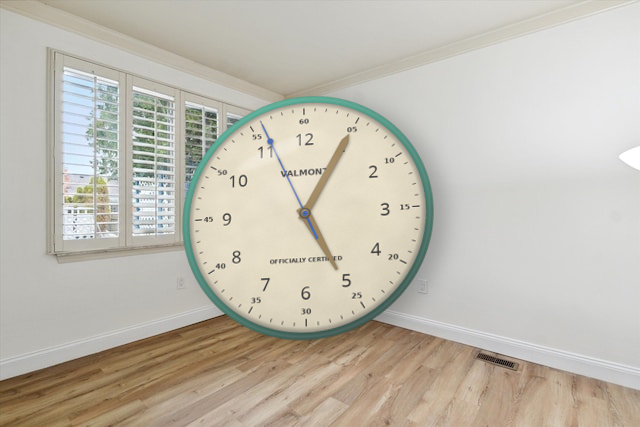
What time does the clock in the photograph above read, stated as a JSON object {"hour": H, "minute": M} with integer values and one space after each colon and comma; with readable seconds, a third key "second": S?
{"hour": 5, "minute": 4, "second": 56}
